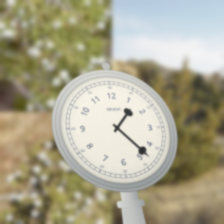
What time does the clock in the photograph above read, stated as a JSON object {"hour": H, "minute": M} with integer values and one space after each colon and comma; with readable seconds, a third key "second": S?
{"hour": 1, "minute": 23}
